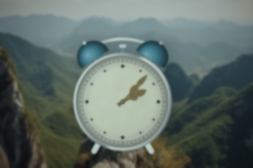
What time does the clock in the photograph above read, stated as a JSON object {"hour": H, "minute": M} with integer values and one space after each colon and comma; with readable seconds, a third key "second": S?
{"hour": 2, "minute": 7}
